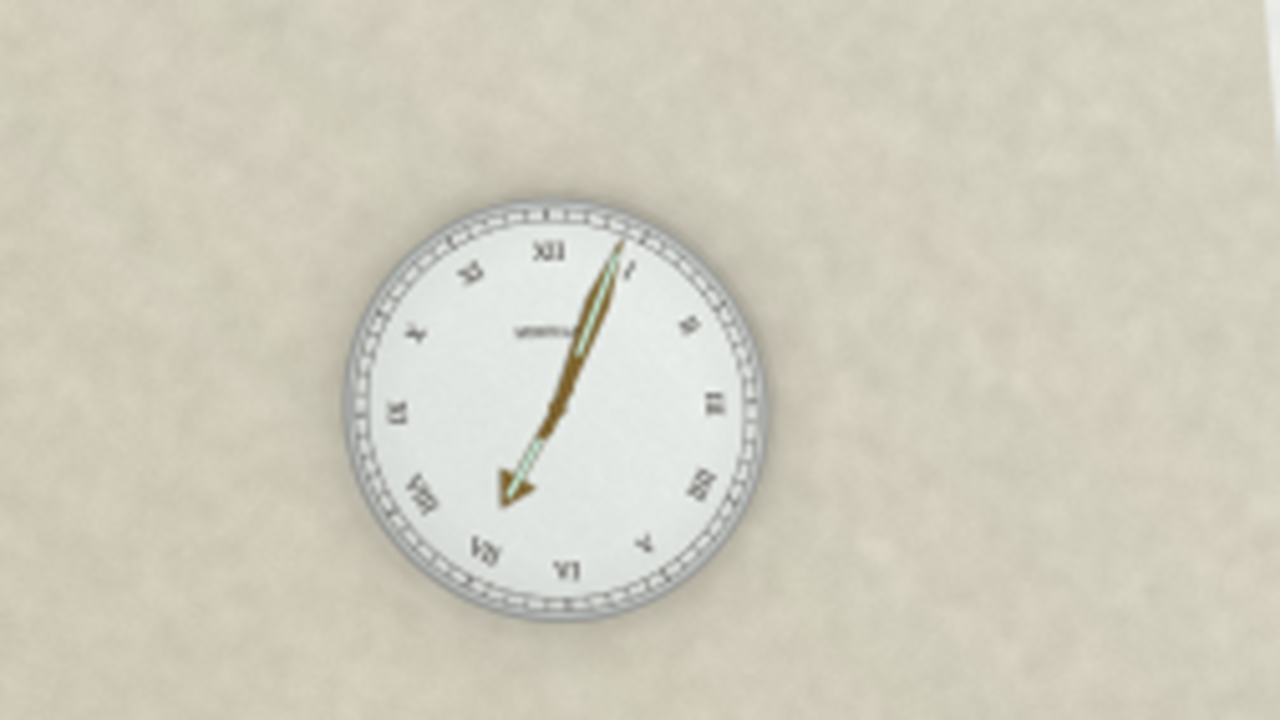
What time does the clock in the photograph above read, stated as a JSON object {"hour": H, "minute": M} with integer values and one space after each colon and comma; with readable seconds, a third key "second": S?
{"hour": 7, "minute": 4}
